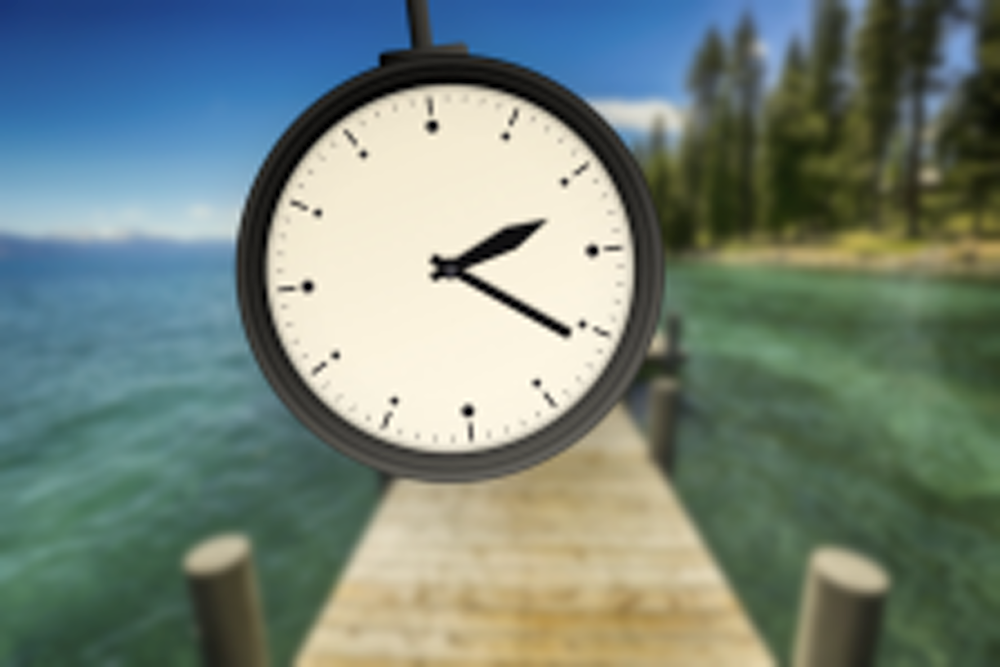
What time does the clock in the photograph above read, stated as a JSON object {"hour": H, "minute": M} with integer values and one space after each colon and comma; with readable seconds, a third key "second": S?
{"hour": 2, "minute": 21}
